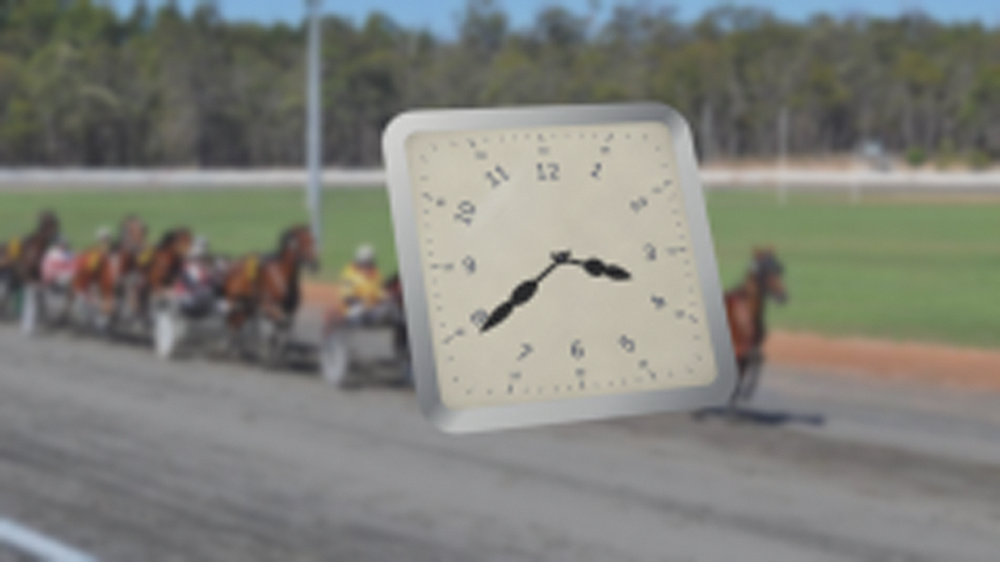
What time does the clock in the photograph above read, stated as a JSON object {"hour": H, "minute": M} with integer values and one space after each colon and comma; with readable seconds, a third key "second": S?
{"hour": 3, "minute": 39}
